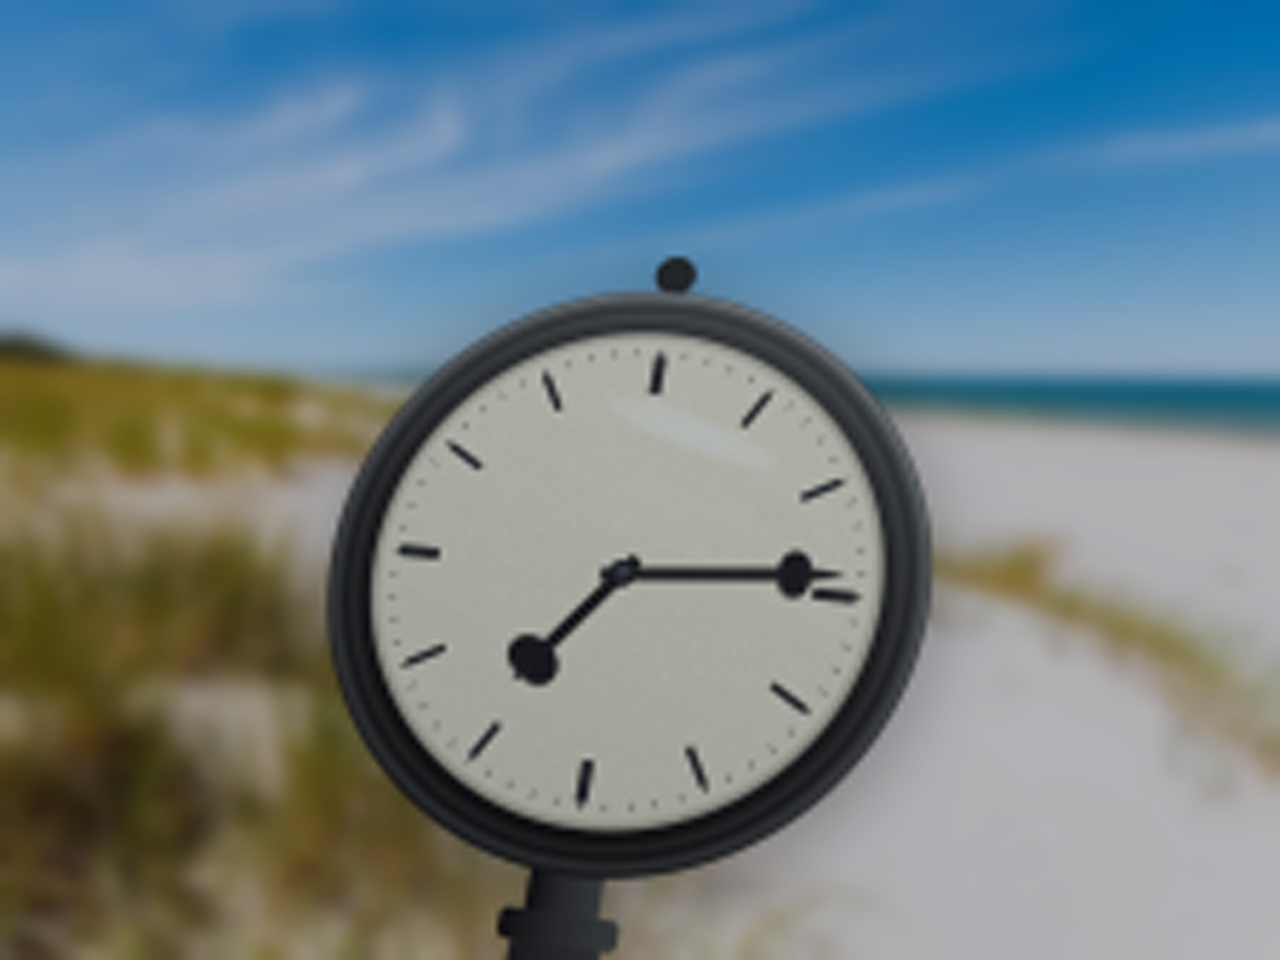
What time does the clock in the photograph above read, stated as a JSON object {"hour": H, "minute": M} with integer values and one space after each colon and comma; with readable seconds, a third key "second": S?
{"hour": 7, "minute": 14}
